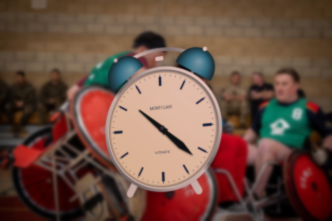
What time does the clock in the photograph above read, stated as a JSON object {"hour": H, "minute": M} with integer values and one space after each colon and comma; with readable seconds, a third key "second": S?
{"hour": 10, "minute": 22}
